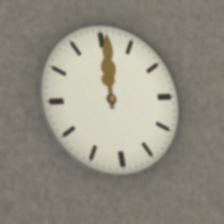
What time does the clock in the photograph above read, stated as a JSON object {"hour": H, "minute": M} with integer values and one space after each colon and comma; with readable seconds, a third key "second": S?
{"hour": 12, "minute": 1}
